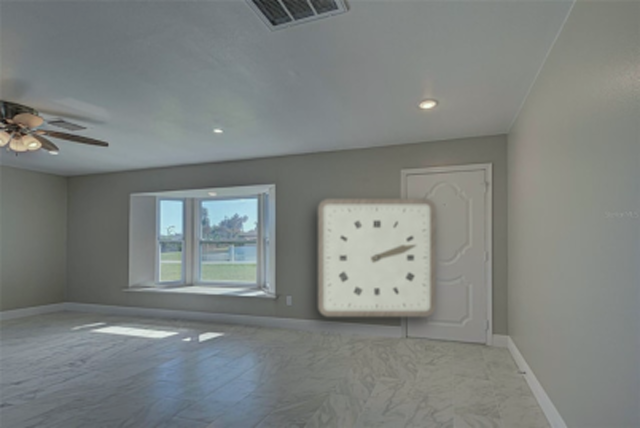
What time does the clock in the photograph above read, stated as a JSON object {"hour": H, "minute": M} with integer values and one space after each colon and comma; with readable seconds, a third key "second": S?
{"hour": 2, "minute": 12}
